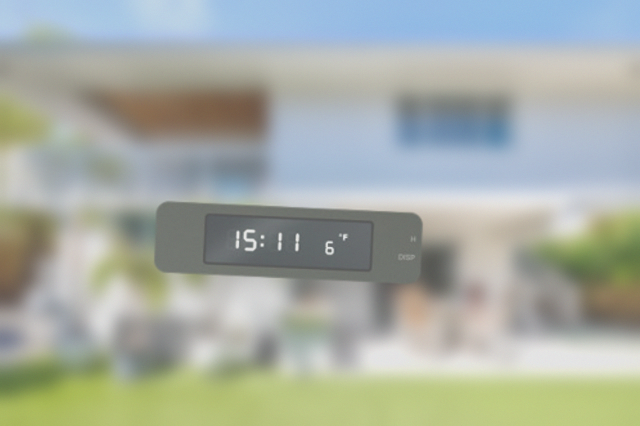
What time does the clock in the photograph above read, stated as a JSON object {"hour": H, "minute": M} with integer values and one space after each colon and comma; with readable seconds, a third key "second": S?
{"hour": 15, "minute": 11}
